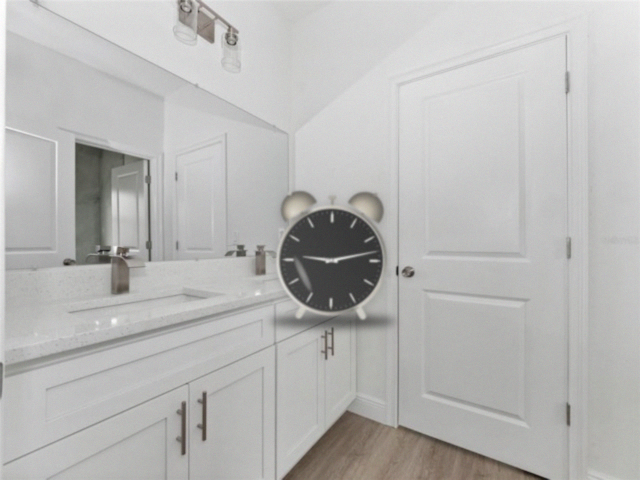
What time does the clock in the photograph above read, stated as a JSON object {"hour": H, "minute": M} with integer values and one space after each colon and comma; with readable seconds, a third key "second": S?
{"hour": 9, "minute": 13}
